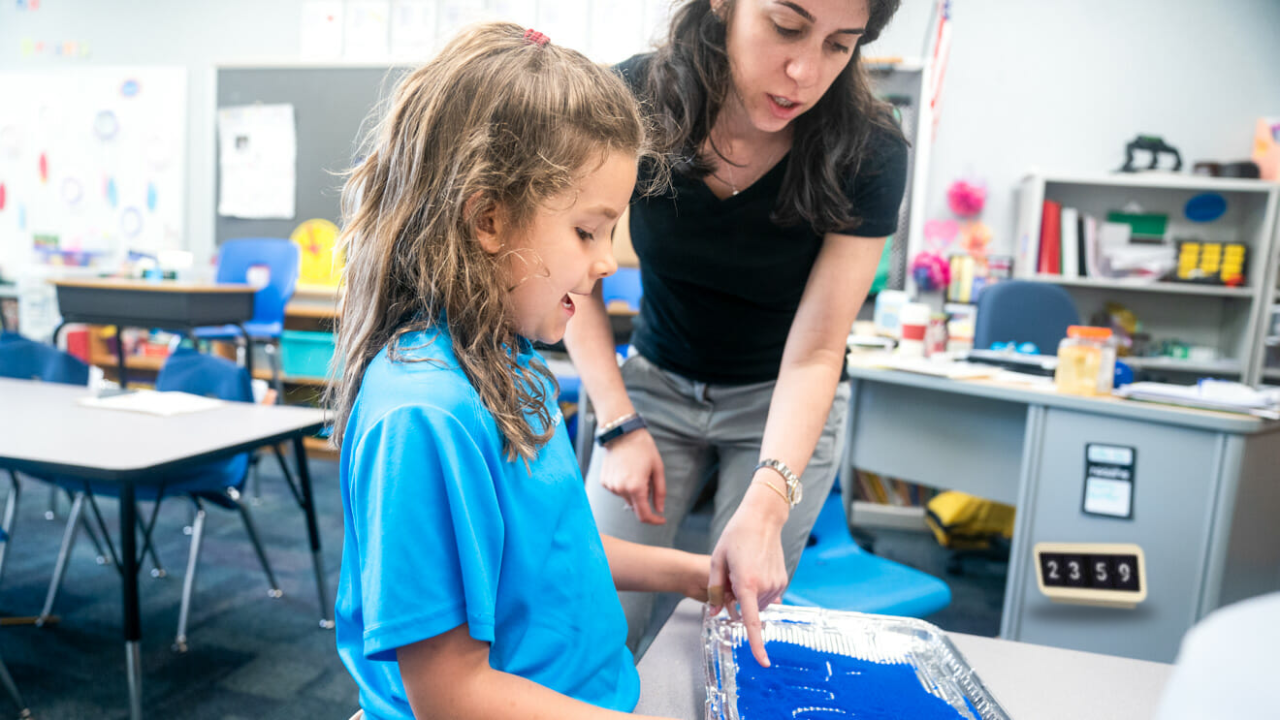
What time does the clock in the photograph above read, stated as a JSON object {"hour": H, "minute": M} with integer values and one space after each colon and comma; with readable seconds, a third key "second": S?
{"hour": 23, "minute": 59}
